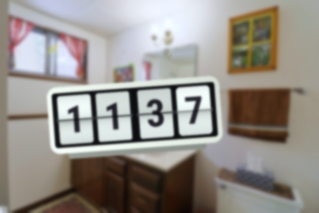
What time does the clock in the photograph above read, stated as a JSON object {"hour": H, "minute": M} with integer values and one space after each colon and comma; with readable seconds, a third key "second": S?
{"hour": 11, "minute": 37}
